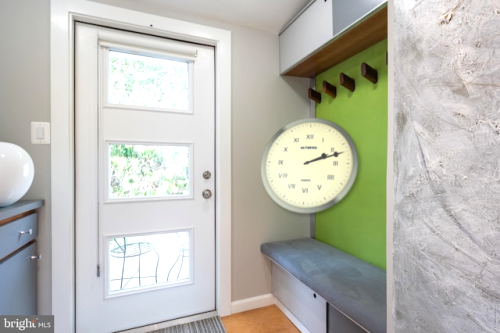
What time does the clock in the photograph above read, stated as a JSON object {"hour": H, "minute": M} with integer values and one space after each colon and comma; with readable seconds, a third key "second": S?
{"hour": 2, "minute": 12}
